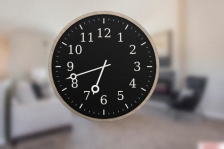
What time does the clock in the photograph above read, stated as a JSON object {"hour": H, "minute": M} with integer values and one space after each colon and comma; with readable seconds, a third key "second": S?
{"hour": 6, "minute": 42}
